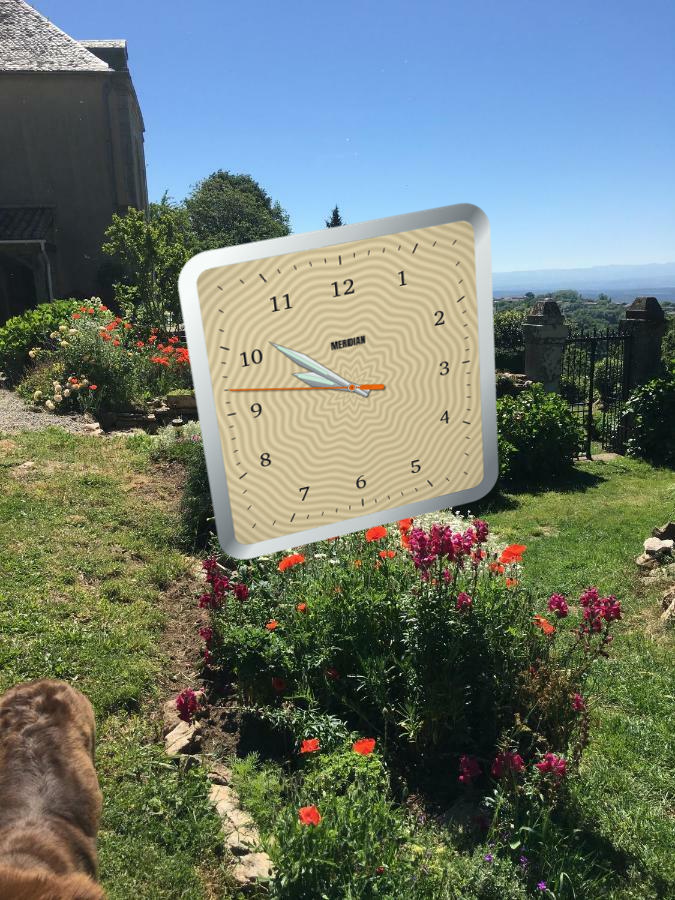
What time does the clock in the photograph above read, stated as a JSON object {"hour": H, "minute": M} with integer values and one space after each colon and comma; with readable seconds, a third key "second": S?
{"hour": 9, "minute": 51, "second": 47}
